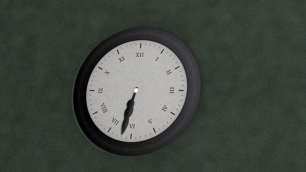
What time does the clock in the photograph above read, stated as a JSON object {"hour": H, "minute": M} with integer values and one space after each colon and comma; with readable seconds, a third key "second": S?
{"hour": 6, "minute": 32}
